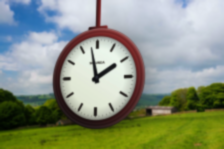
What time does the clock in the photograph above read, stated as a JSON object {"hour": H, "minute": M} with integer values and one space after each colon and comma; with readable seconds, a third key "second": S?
{"hour": 1, "minute": 58}
